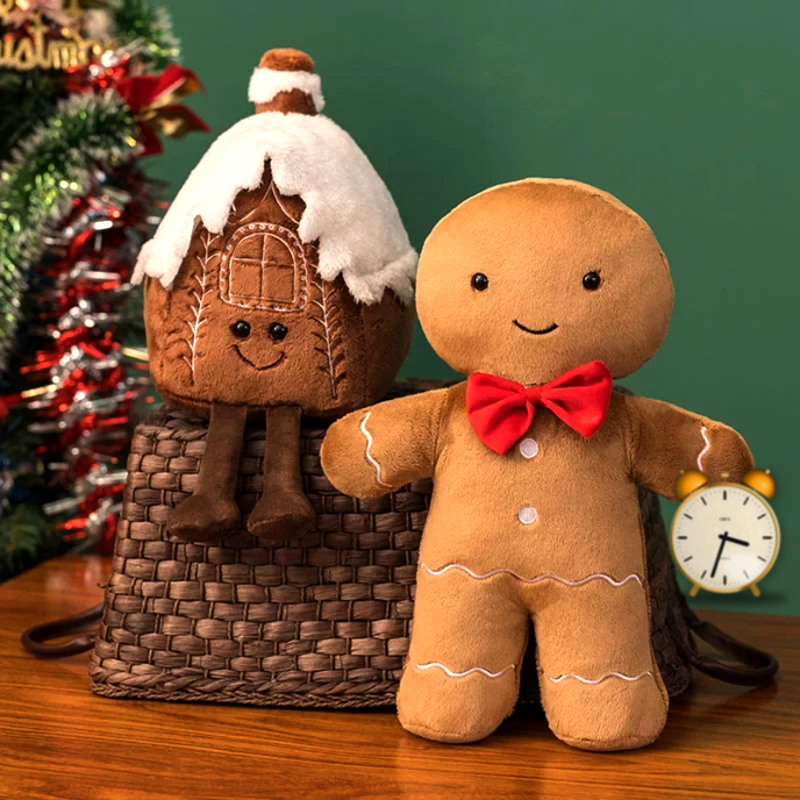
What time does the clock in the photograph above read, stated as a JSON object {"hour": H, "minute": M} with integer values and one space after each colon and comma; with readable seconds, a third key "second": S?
{"hour": 3, "minute": 33}
